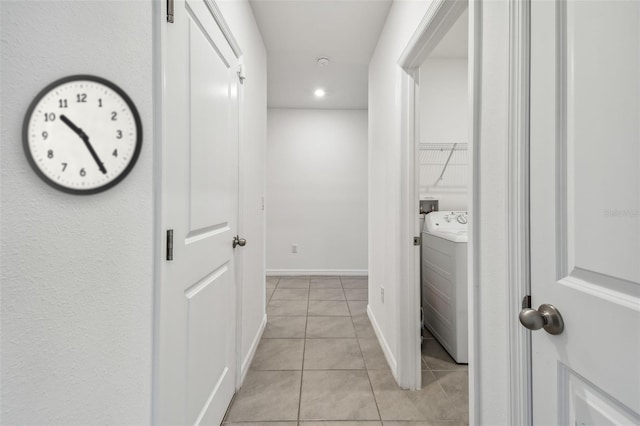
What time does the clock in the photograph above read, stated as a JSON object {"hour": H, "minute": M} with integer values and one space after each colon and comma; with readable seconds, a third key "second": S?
{"hour": 10, "minute": 25}
